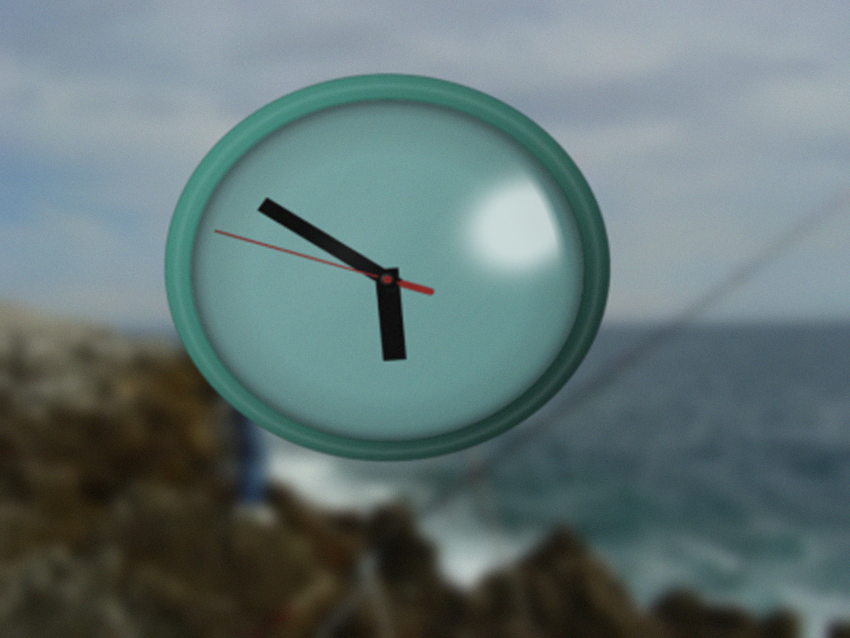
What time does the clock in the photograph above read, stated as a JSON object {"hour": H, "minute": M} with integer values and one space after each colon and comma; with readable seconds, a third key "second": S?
{"hour": 5, "minute": 50, "second": 48}
